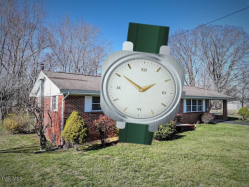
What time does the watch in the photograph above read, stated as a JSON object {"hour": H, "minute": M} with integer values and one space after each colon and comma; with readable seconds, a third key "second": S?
{"hour": 1, "minute": 51}
